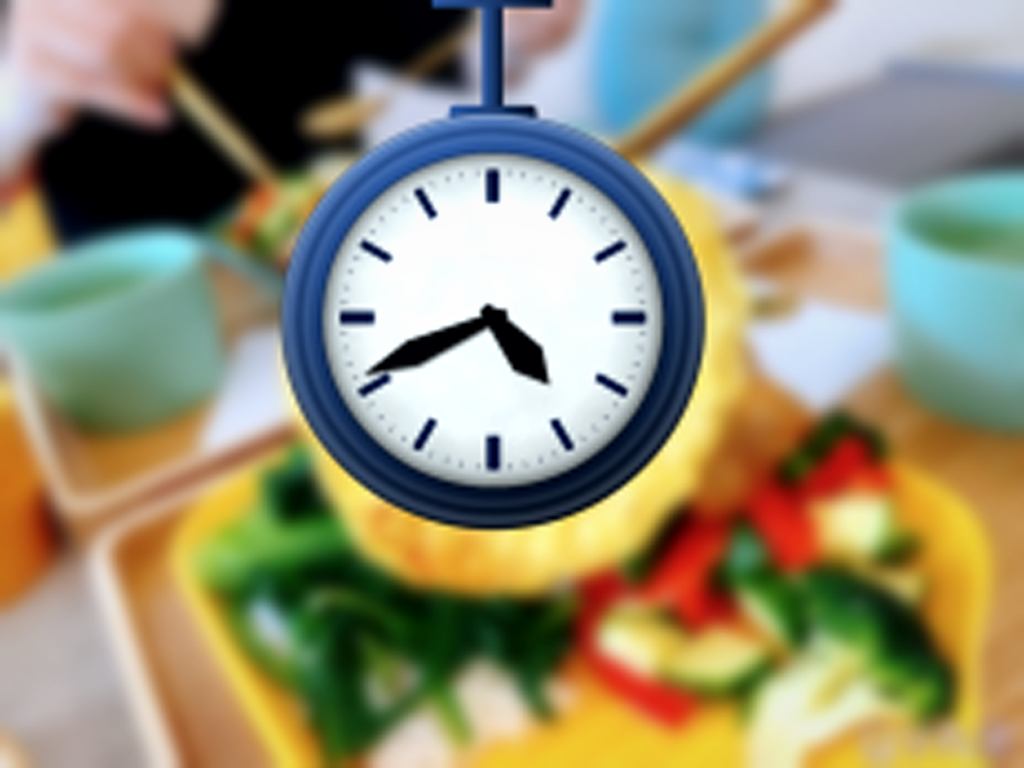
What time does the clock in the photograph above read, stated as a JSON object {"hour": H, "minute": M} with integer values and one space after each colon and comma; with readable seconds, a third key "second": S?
{"hour": 4, "minute": 41}
